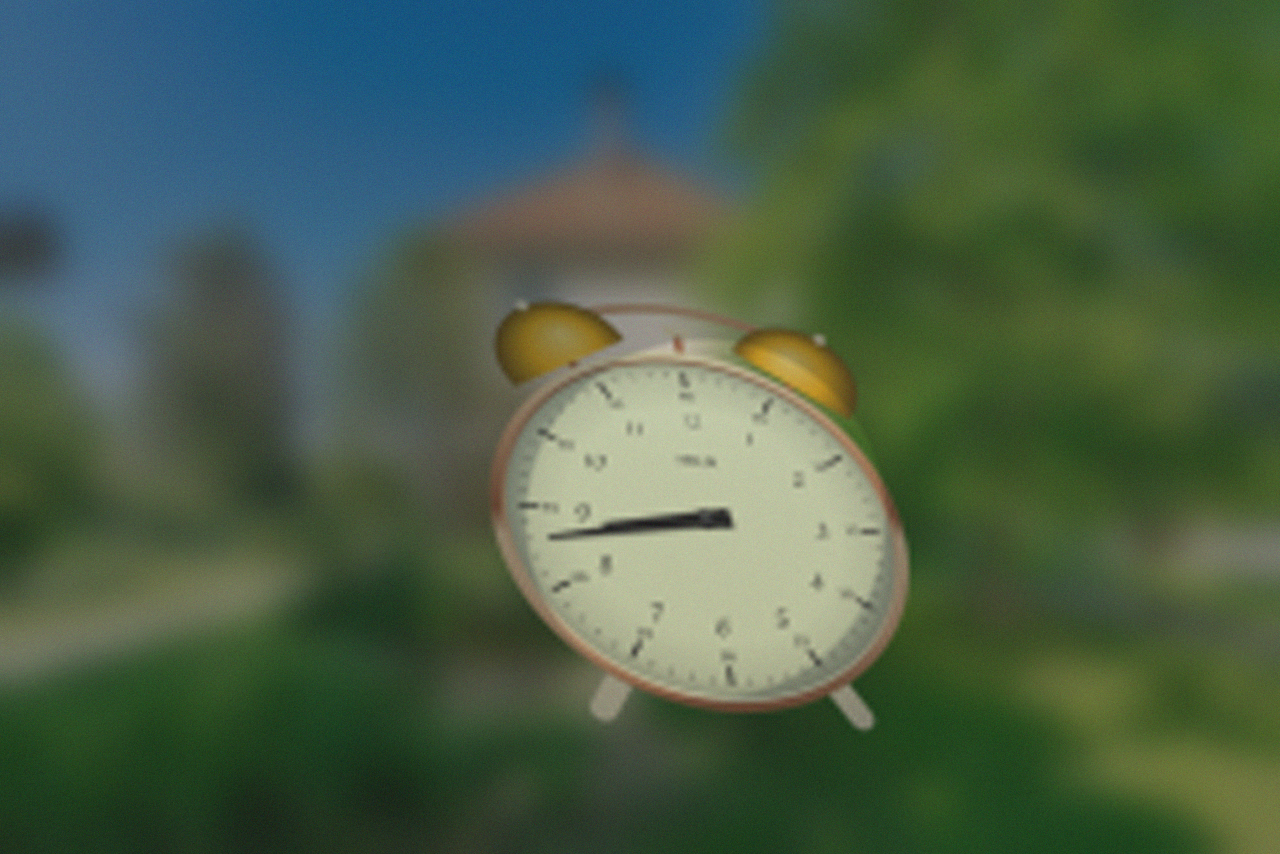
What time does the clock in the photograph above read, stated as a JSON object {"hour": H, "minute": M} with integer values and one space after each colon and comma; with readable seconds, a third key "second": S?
{"hour": 8, "minute": 43}
